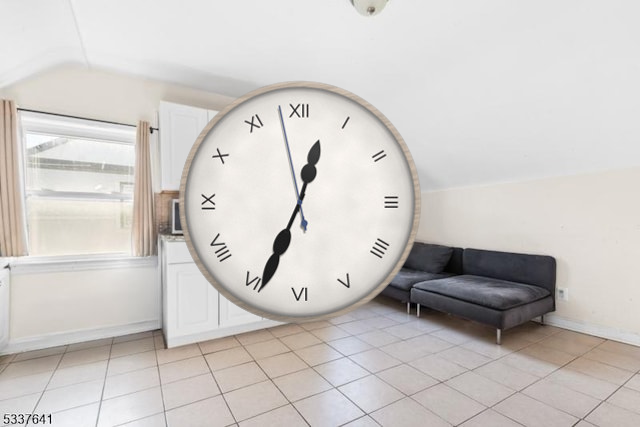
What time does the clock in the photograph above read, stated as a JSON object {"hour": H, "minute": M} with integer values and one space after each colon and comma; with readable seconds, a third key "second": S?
{"hour": 12, "minute": 33, "second": 58}
